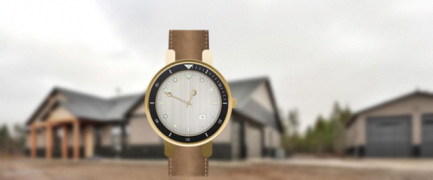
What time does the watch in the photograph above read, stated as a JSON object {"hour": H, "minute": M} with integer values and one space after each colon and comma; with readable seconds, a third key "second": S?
{"hour": 12, "minute": 49}
